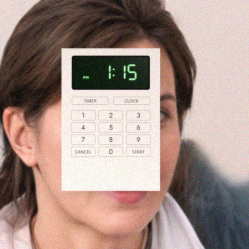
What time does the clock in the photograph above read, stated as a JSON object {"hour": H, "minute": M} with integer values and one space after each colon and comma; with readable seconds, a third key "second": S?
{"hour": 1, "minute": 15}
